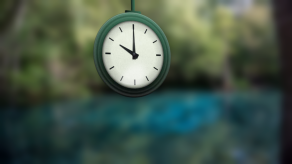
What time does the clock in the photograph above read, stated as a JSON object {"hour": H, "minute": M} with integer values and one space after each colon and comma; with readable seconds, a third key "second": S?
{"hour": 10, "minute": 0}
